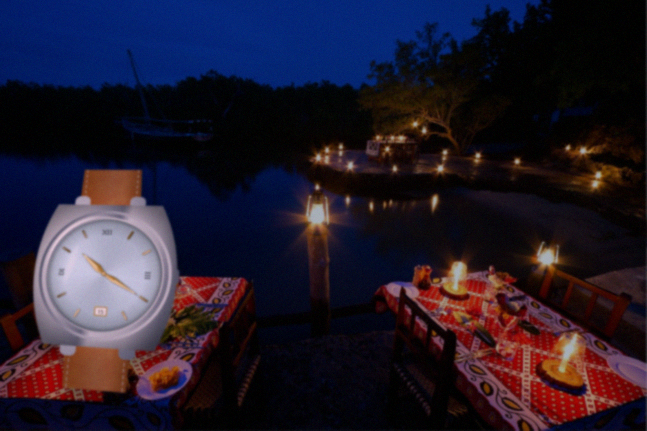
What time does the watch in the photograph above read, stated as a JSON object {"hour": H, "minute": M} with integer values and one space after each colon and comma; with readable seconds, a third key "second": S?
{"hour": 10, "minute": 20}
